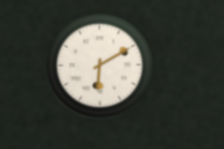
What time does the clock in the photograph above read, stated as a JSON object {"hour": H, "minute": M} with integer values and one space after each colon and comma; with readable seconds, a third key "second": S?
{"hour": 6, "minute": 10}
